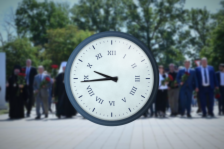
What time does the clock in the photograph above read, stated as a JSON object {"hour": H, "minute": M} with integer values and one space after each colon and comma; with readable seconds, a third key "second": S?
{"hour": 9, "minute": 44}
